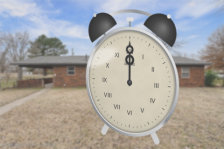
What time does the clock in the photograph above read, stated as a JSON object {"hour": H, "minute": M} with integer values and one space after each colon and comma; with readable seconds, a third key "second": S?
{"hour": 12, "minute": 0}
